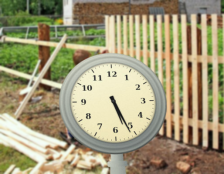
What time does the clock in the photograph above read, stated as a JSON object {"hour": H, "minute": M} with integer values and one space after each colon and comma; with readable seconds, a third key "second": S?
{"hour": 5, "minute": 26}
